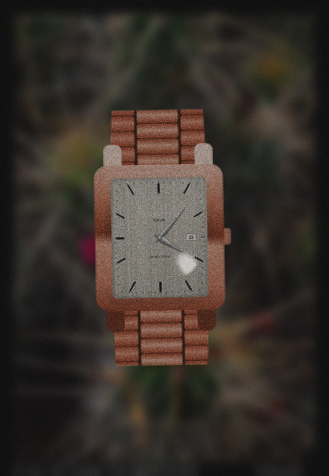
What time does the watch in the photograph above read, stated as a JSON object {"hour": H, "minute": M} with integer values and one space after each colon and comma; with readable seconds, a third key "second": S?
{"hour": 4, "minute": 7}
